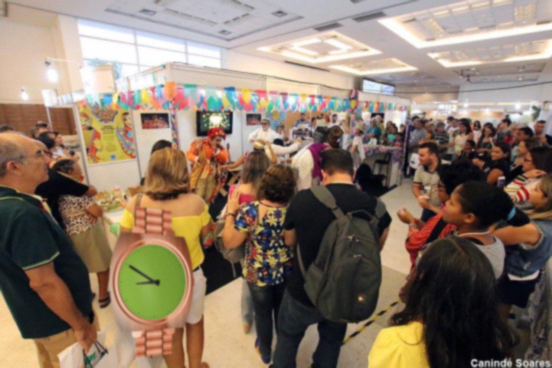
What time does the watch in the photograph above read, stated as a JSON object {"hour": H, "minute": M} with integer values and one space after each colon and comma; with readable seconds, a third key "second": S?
{"hour": 8, "minute": 50}
